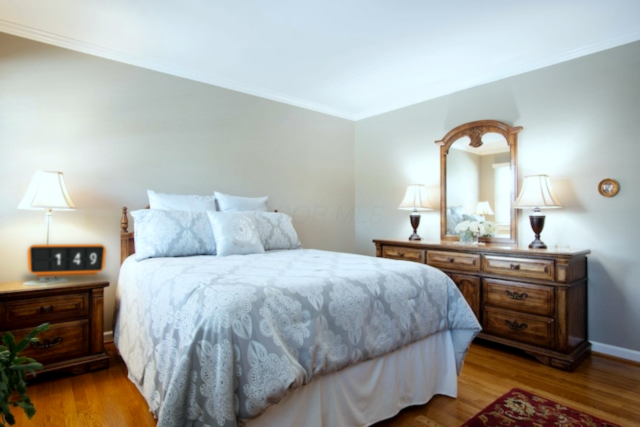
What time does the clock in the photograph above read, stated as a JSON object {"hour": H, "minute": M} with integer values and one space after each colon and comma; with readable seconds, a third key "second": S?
{"hour": 1, "minute": 49}
